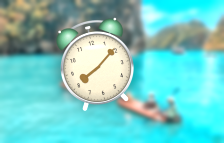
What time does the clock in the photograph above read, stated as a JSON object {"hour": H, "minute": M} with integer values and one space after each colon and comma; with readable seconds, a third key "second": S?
{"hour": 8, "minute": 9}
